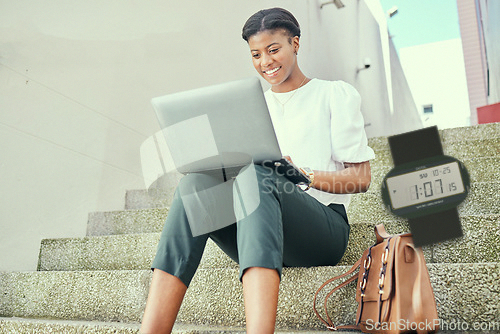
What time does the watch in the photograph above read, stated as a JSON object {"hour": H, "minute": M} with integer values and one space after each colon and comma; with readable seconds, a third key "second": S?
{"hour": 1, "minute": 7, "second": 15}
